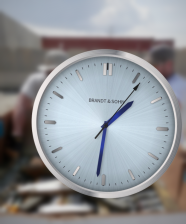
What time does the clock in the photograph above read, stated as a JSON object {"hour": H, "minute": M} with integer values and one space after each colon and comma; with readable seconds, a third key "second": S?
{"hour": 1, "minute": 31, "second": 6}
